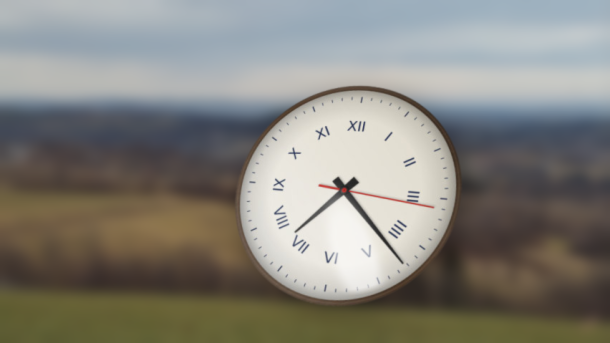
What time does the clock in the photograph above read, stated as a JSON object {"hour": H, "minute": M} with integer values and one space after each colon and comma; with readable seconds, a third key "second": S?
{"hour": 7, "minute": 22, "second": 16}
